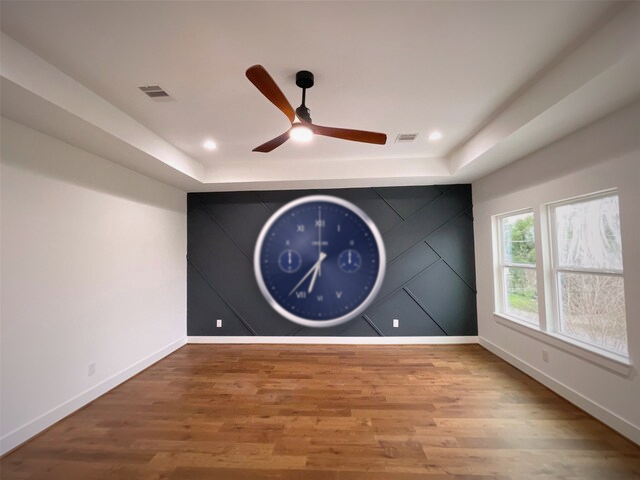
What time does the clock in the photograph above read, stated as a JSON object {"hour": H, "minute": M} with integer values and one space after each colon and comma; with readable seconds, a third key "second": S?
{"hour": 6, "minute": 37}
